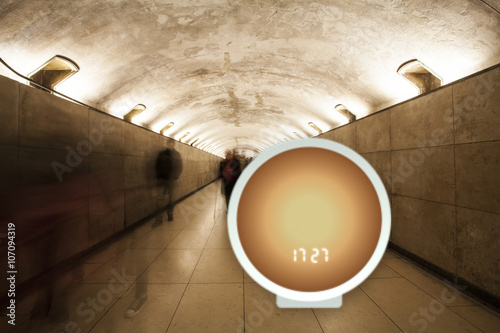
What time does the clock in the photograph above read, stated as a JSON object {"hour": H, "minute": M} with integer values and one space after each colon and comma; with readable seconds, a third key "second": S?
{"hour": 17, "minute": 27}
